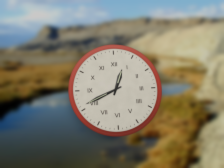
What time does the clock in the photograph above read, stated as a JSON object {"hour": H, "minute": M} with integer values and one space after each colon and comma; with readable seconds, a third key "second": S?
{"hour": 12, "minute": 41}
